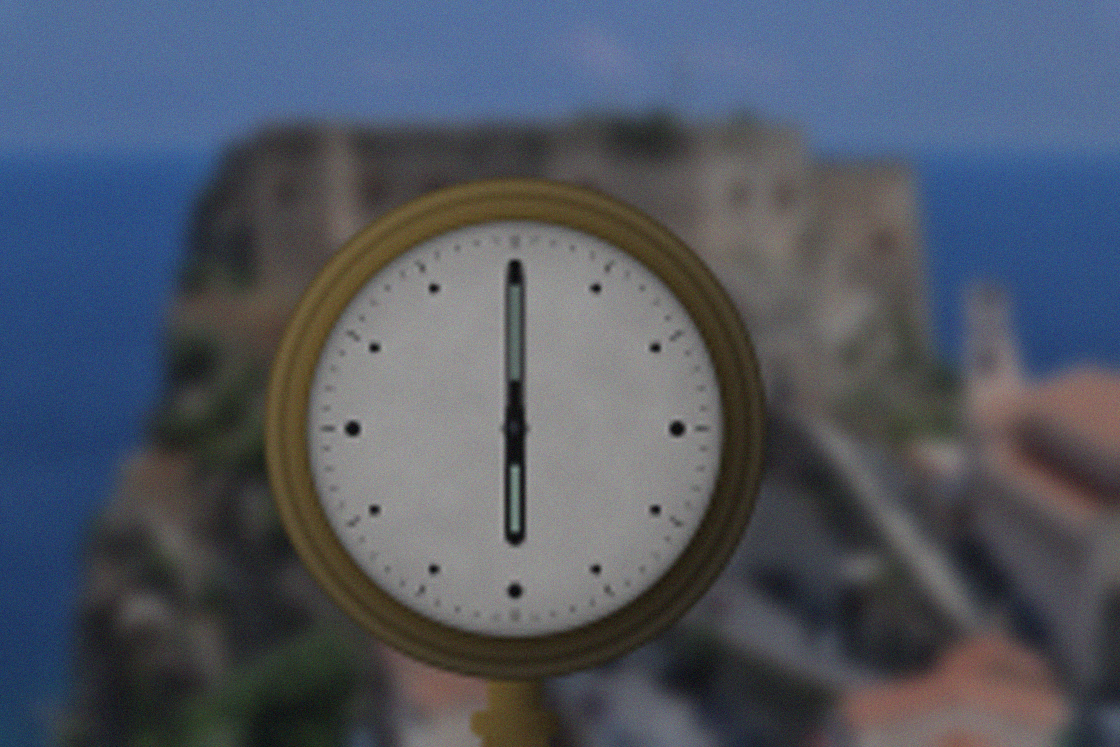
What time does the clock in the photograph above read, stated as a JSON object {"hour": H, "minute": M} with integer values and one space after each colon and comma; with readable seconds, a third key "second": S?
{"hour": 6, "minute": 0}
